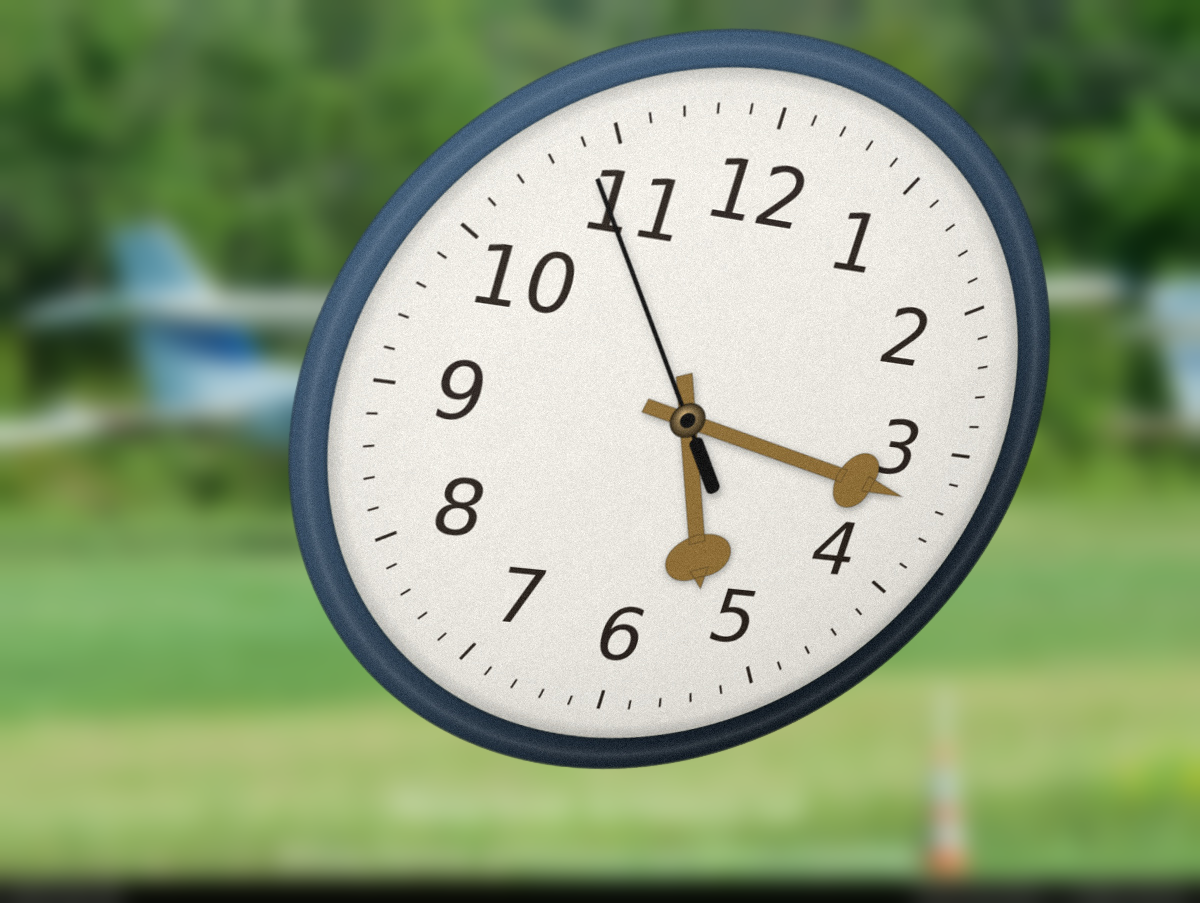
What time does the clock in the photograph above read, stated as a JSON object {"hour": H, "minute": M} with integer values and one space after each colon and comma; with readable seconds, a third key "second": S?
{"hour": 5, "minute": 16, "second": 54}
